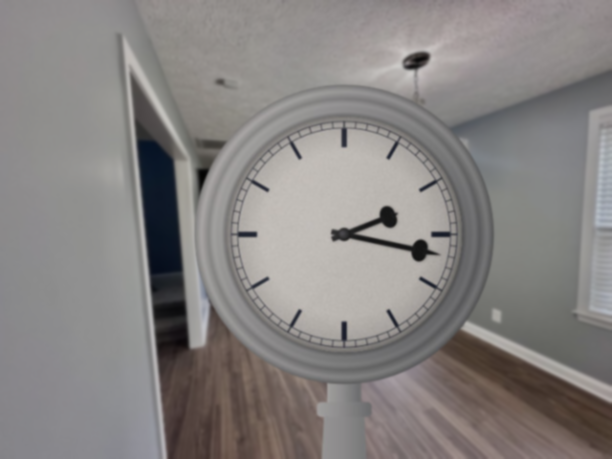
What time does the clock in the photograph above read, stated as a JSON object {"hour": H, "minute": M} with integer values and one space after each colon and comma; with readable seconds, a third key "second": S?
{"hour": 2, "minute": 17}
